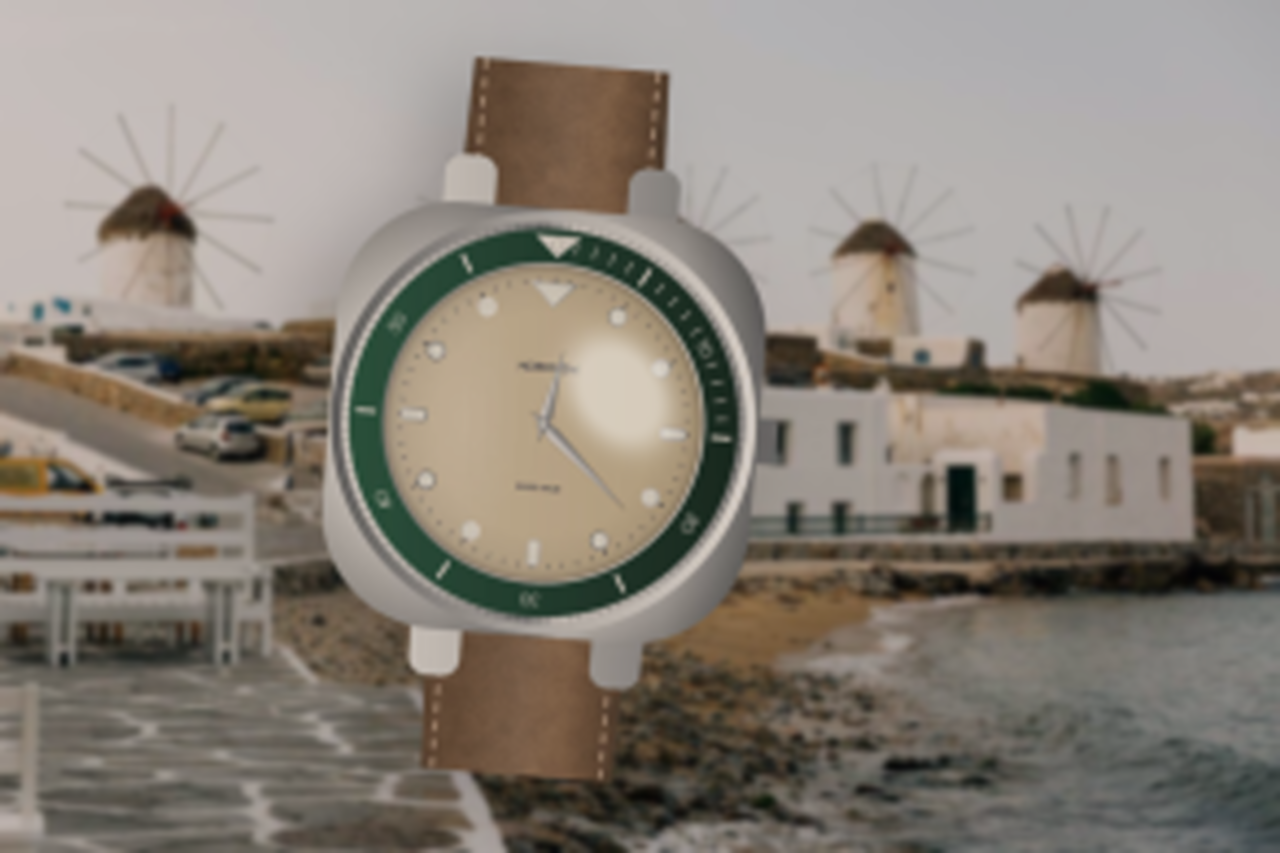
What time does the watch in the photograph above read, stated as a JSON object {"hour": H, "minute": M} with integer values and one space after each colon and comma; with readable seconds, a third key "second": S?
{"hour": 12, "minute": 22}
